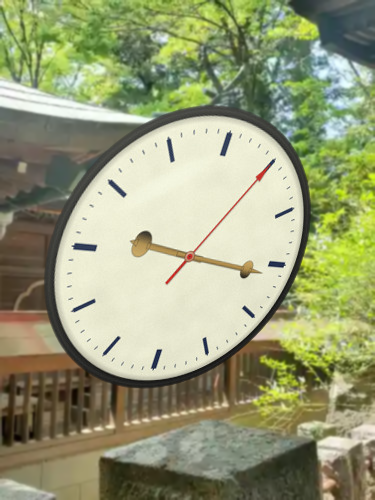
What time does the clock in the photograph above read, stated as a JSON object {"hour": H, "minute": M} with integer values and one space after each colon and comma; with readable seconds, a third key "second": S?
{"hour": 9, "minute": 16, "second": 5}
